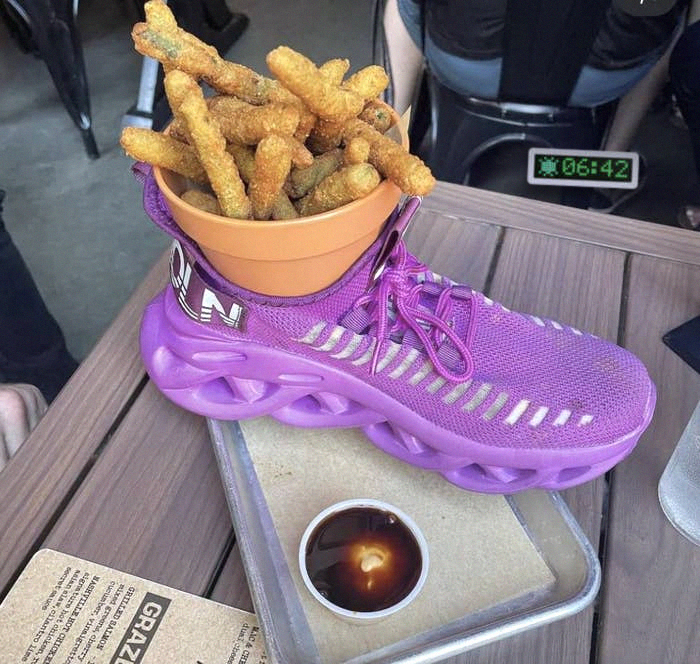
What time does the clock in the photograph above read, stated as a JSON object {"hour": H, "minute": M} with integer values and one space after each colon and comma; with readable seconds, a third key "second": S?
{"hour": 6, "minute": 42}
